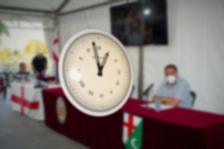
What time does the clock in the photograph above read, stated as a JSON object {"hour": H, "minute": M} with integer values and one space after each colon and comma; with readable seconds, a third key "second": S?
{"hour": 12, "minute": 58}
